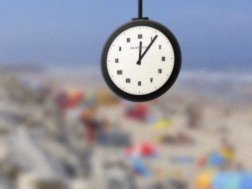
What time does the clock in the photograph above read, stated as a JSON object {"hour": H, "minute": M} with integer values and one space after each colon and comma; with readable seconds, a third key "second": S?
{"hour": 12, "minute": 6}
